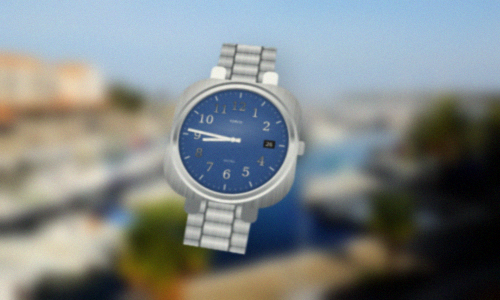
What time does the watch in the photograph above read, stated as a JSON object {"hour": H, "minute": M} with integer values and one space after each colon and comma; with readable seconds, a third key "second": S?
{"hour": 8, "minute": 46}
